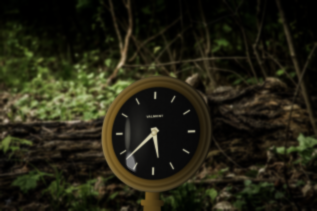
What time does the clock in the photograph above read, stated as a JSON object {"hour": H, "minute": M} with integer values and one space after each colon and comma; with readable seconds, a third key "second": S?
{"hour": 5, "minute": 38}
